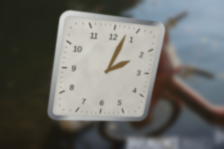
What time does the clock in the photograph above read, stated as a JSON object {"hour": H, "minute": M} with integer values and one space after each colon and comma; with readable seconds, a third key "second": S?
{"hour": 2, "minute": 3}
